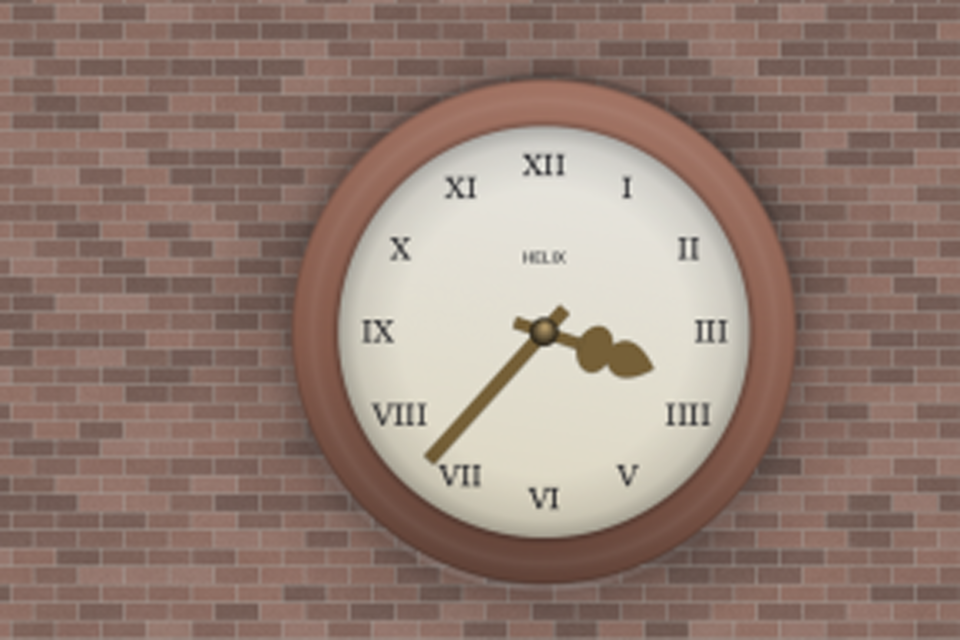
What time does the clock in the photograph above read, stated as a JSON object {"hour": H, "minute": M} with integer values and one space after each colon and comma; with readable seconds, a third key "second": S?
{"hour": 3, "minute": 37}
